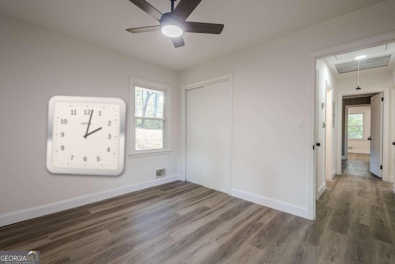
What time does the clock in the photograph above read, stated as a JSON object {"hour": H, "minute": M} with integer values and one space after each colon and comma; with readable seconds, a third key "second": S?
{"hour": 2, "minute": 2}
